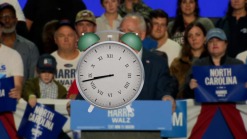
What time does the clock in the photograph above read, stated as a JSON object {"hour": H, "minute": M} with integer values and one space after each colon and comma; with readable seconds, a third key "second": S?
{"hour": 8, "minute": 43}
